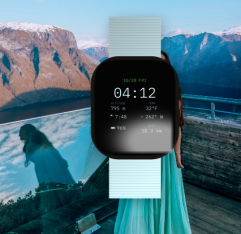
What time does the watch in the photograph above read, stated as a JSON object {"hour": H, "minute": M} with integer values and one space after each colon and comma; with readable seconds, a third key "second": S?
{"hour": 4, "minute": 12}
